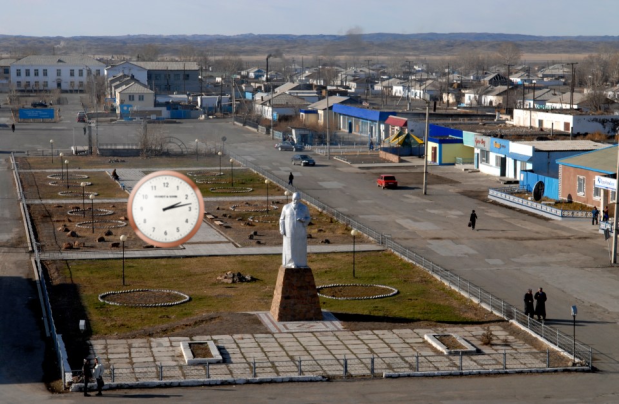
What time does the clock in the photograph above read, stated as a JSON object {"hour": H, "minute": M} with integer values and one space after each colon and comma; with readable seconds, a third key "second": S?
{"hour": 2, "minute": 13}
